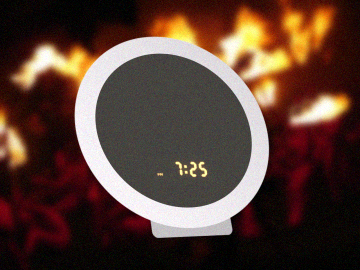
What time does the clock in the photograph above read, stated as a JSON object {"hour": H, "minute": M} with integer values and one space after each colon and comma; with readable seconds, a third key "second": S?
{"hour": 7, "minute": 25}
